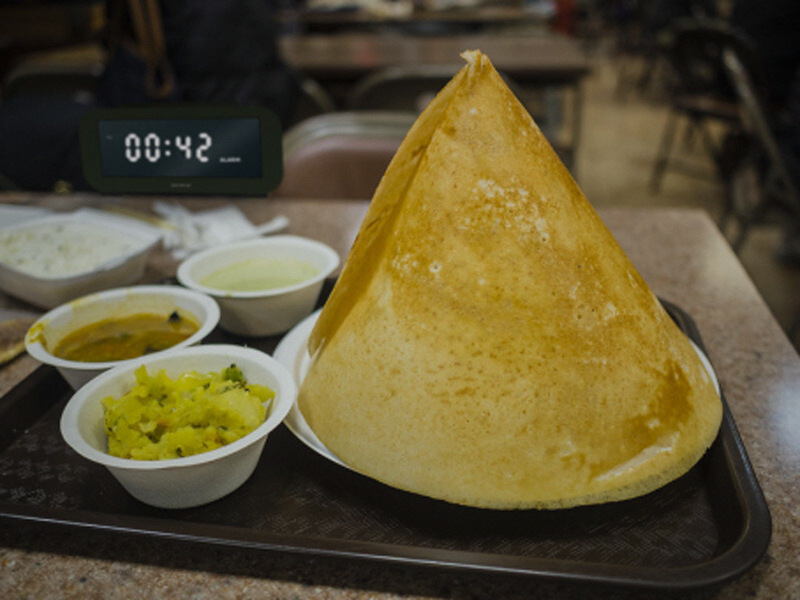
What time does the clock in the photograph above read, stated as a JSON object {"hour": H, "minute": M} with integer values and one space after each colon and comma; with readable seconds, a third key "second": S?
{"hour": 0, "minute": 42}
